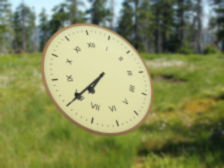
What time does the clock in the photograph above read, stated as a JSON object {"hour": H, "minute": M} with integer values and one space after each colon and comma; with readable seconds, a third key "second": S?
{"hour": 7, "minute": 40}
